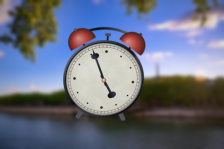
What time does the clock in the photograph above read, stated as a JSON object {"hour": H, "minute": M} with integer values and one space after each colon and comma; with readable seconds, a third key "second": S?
{"hour": 4, "minute": 56}
